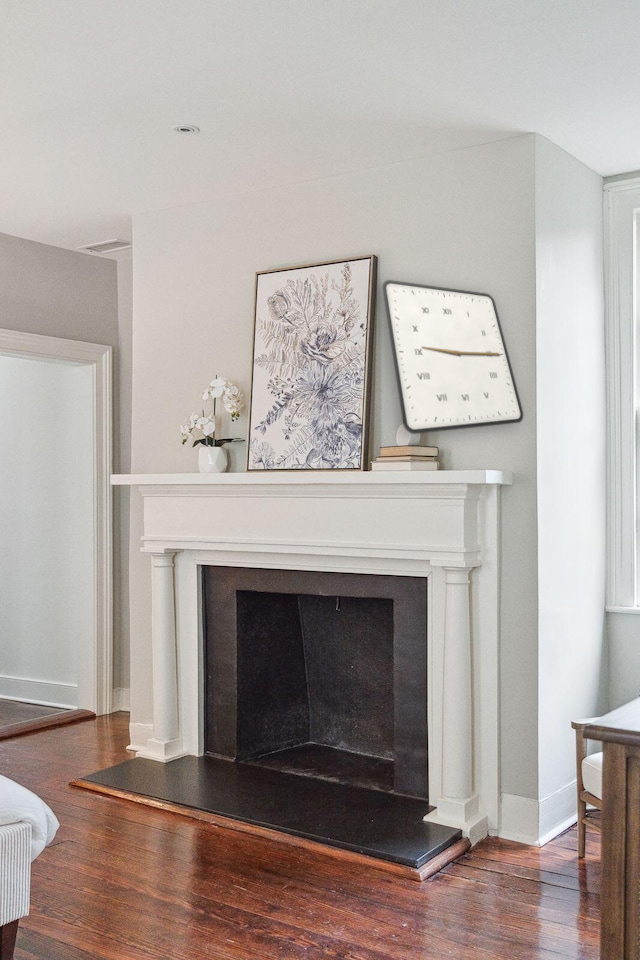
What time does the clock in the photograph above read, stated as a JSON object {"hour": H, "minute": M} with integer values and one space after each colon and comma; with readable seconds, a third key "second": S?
{"hour": 9, "minute": 15}
